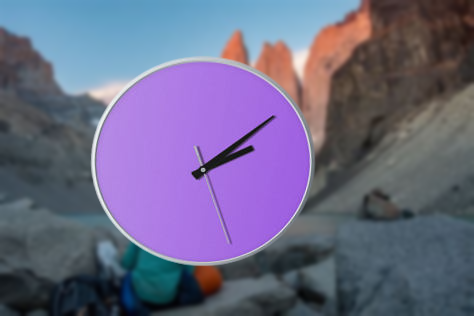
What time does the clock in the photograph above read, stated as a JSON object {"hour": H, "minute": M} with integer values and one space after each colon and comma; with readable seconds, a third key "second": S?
{"hour": 2, "minute": 8, "second": 27}
